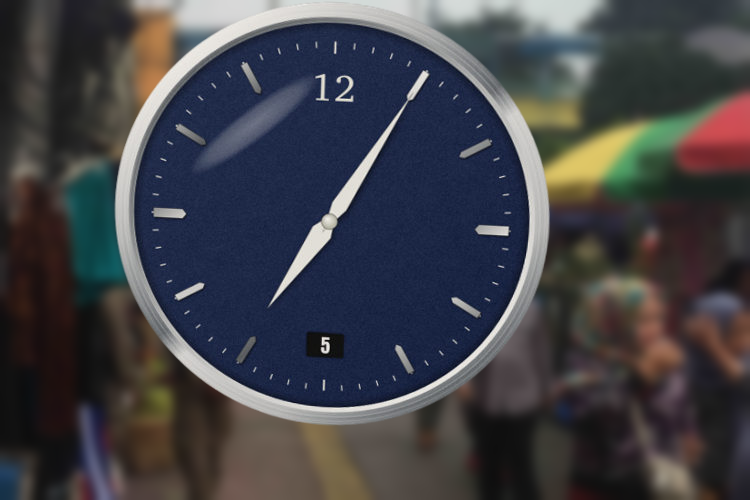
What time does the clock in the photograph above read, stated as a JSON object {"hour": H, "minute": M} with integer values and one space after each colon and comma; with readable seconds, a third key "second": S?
{"hour": 7, "minute": 5}
